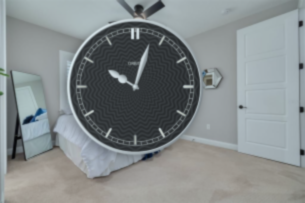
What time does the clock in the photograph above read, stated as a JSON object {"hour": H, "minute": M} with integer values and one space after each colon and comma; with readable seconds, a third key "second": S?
{"hour": 10, "minute": 3}
